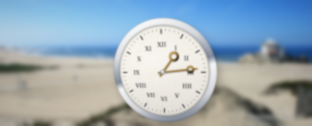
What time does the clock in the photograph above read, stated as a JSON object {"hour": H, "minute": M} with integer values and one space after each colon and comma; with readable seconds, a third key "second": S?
{"hour": 1, "minute": 14}
